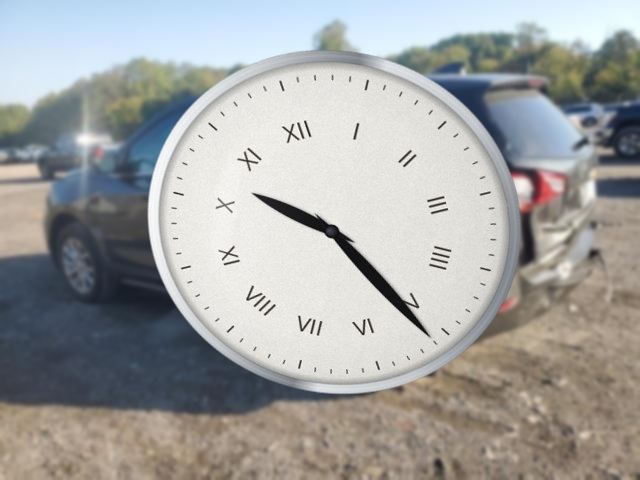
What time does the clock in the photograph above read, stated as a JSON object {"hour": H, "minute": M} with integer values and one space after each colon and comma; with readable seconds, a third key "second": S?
{"hour": 10, "minute": 26}
